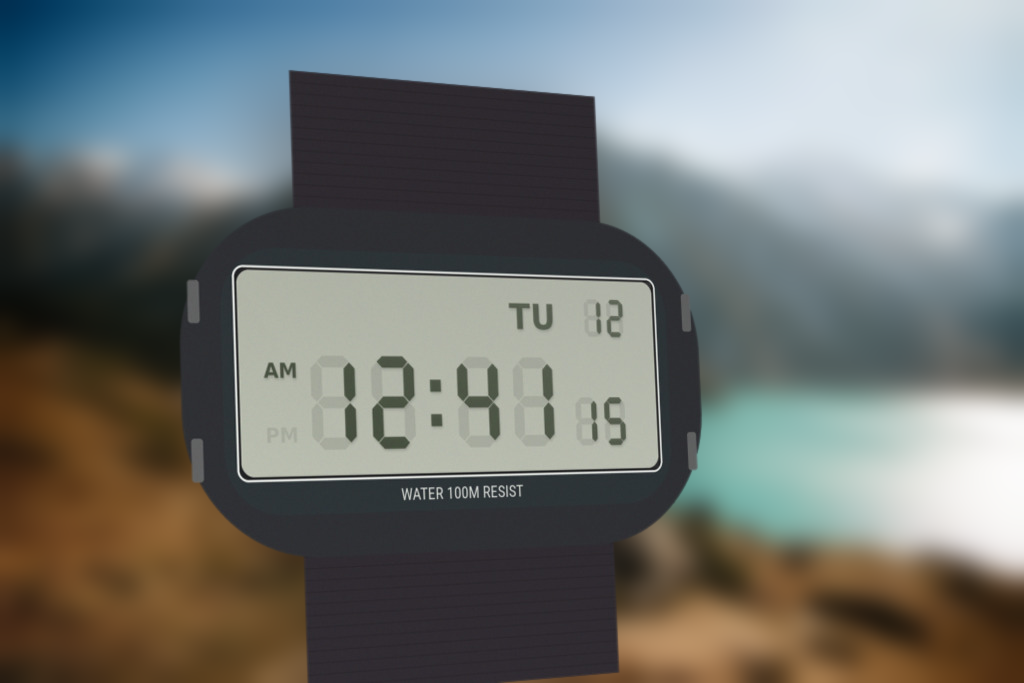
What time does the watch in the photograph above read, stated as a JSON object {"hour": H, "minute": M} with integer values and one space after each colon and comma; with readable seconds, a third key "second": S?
{"hour": 12, "minute": 41, "second": 15}
